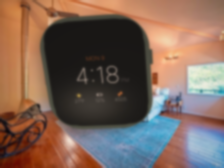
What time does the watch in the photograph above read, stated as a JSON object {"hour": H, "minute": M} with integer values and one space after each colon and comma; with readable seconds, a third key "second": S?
{"hour": 4, "minute": 18}
